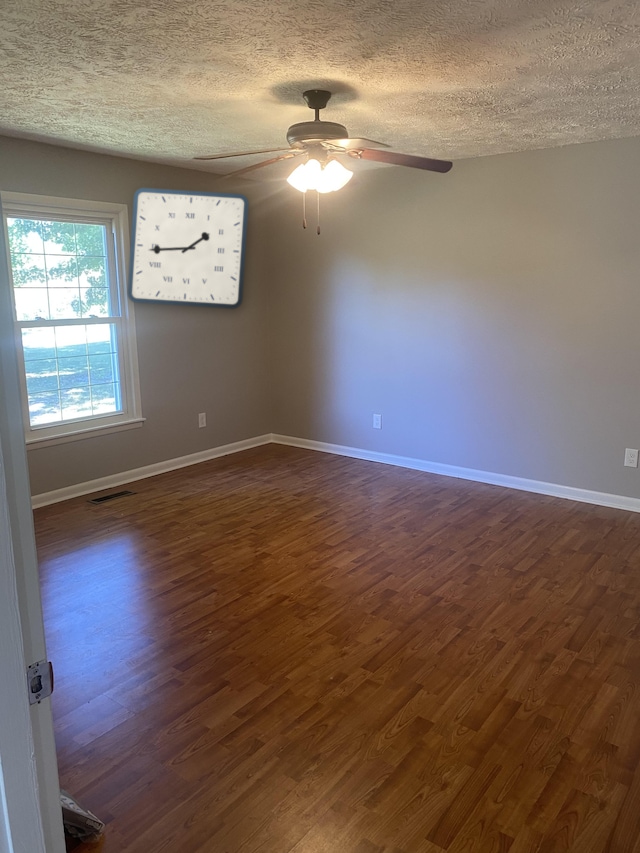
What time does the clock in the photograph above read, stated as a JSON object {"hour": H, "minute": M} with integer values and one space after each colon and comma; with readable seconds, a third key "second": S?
{"hour": 1, "minute": 44}
